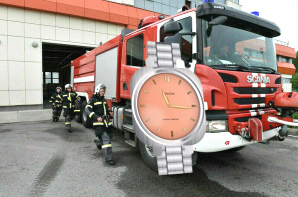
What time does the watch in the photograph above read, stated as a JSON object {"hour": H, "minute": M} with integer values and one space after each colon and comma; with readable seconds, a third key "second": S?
{"hour": 11, "minute": 16}
